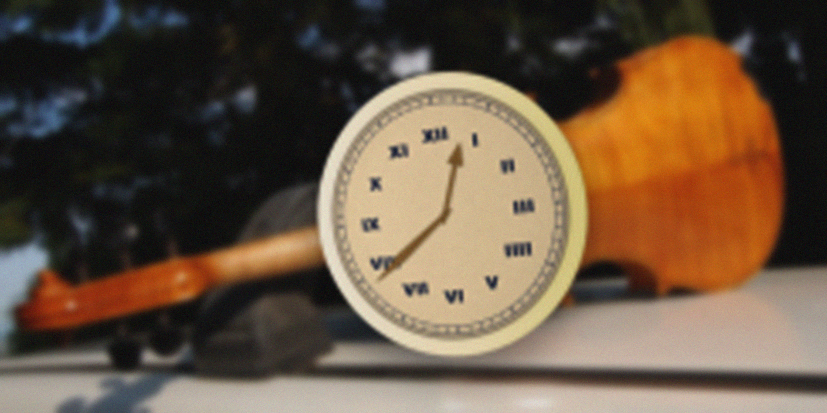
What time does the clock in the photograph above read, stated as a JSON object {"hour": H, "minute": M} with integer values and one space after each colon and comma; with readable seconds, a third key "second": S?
{"hour": 12, "minute": 39}
